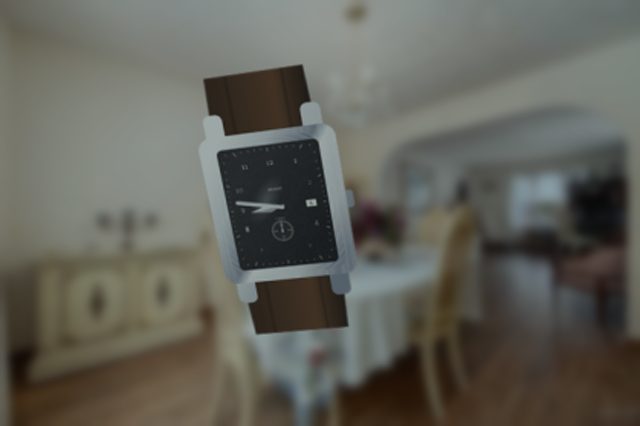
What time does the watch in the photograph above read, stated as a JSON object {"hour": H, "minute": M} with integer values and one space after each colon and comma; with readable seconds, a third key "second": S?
{"hour": 8, "minute": 47}
